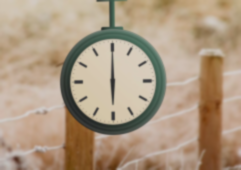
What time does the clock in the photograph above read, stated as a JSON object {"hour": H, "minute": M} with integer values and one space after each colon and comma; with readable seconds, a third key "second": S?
{"hour": 6, "minute": 0}
